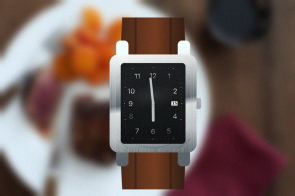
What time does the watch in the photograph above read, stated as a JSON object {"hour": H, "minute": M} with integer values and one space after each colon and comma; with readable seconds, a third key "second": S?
{"hour": 5, "minute": 59}
